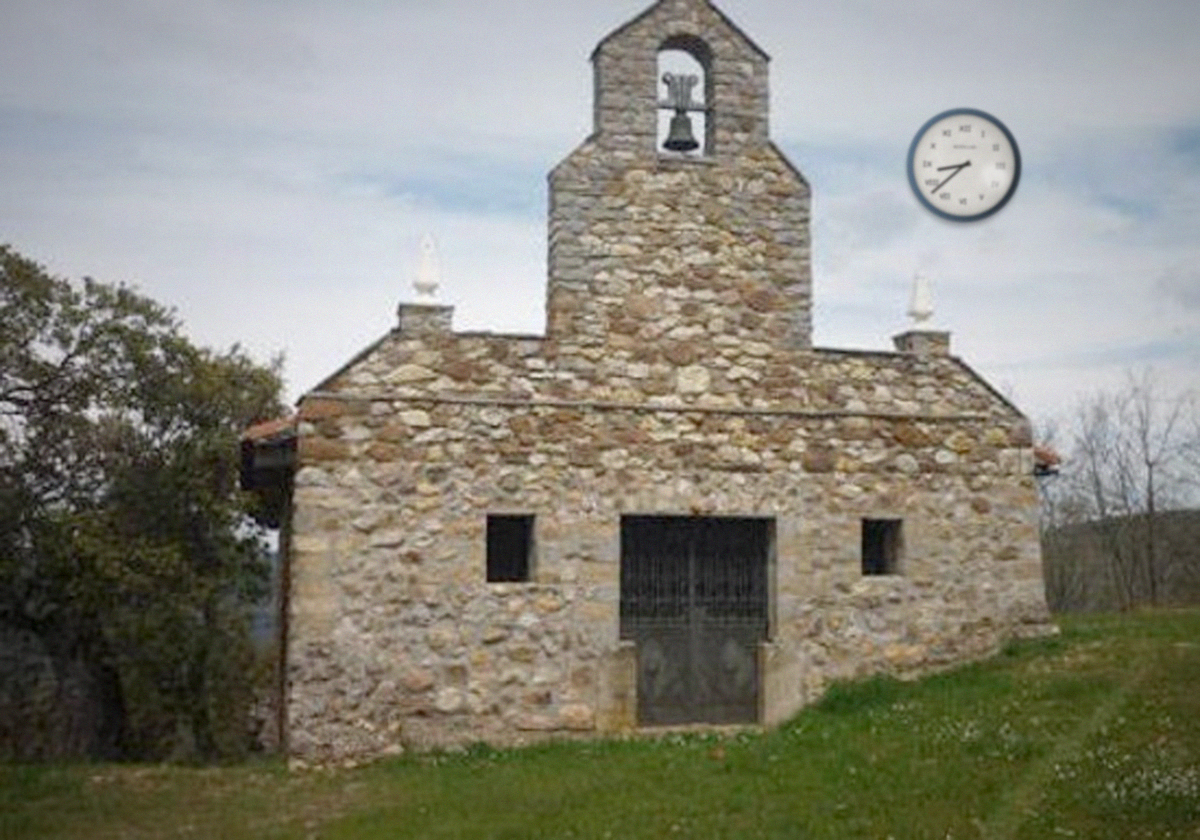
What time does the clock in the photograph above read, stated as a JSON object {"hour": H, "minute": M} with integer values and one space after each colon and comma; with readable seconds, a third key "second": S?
{"hour": 8, "minute": 38}
